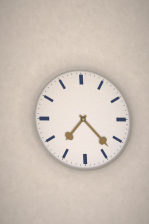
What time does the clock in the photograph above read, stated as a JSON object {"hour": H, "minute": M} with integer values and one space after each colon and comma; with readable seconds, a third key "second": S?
{"hour": 7, "minute": 23}
